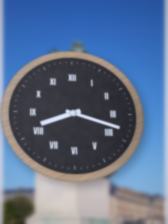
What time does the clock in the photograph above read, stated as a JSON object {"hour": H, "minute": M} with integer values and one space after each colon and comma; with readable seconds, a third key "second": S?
{"hour": 8, "minute": 18}
